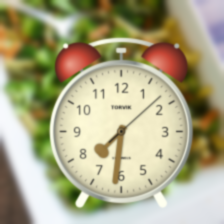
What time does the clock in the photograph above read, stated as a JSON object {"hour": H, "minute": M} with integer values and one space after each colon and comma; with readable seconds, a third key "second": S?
{"hour": 7, "minute": 31, "second": 8}
